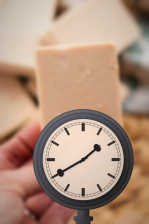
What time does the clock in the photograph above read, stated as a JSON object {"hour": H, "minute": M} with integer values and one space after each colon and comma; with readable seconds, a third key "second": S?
{"hour": 1, "minute": 40}
